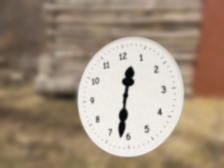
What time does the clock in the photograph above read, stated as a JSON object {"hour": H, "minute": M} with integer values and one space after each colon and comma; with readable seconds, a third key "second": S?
{"hour": 12, "minute": 32}
